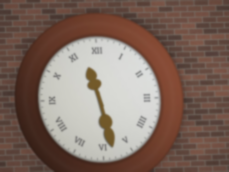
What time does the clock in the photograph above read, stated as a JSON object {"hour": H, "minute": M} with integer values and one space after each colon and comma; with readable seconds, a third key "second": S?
{"hour": 11, "minute": 28}
